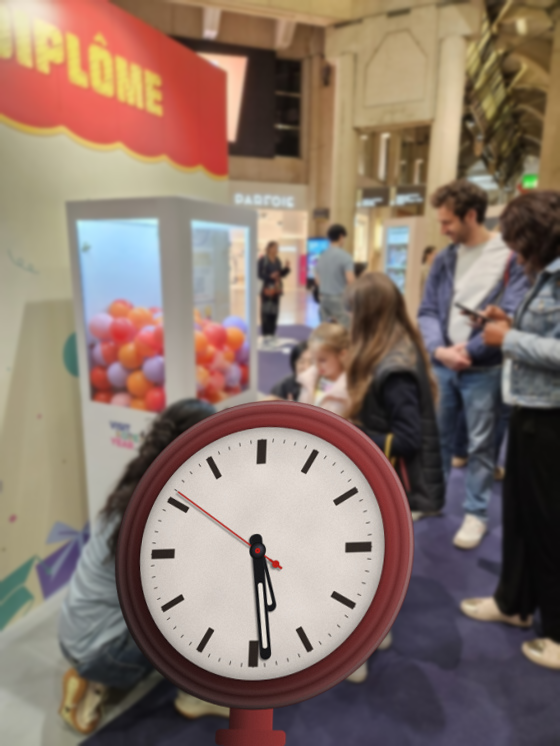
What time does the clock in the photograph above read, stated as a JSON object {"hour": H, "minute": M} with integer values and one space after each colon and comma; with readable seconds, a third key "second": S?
{"hour": 5, "minute": 28, "second": 51}
